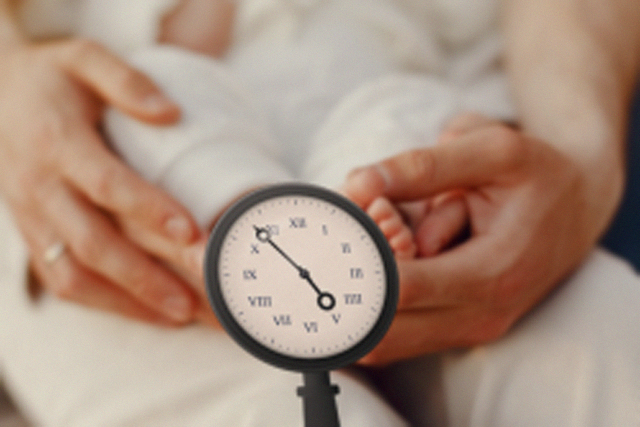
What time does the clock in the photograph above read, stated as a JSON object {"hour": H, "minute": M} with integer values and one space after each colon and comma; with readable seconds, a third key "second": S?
{"hour": 4, "minute": 53}
